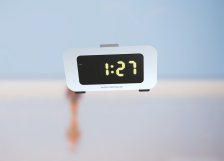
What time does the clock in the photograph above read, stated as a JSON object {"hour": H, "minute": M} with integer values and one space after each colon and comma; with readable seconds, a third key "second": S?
{"hour": 1, "minute": 27}
